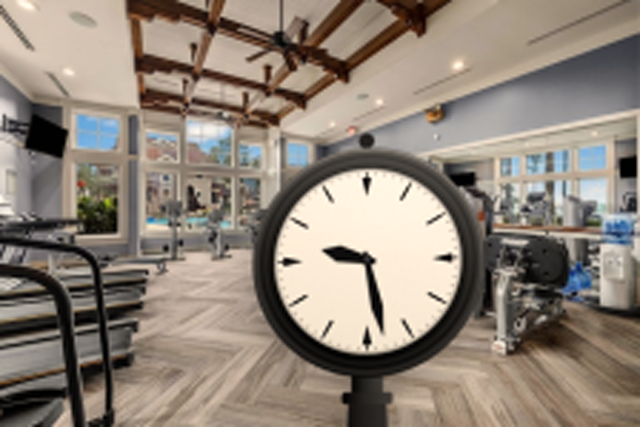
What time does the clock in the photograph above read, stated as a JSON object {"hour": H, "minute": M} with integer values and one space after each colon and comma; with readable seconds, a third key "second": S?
{"hour": 9, "minute": 28}
